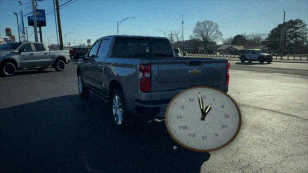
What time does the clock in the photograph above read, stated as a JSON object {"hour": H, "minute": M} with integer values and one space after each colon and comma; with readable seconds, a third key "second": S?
{"hour": 12, "minute": 59}
